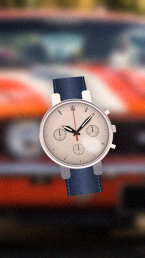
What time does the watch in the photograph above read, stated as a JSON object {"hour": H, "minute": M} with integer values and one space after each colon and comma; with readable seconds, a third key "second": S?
{"hour": 10, "minute": 8}
